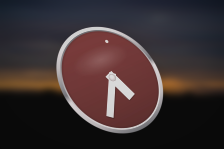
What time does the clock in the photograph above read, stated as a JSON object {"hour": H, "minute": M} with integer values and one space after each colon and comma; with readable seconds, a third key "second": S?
{"hour": 4, "minute": 32}
